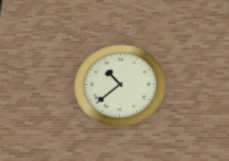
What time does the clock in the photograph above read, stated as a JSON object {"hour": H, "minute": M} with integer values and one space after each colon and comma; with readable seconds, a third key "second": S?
{"hour": 10, "minute": 38}
